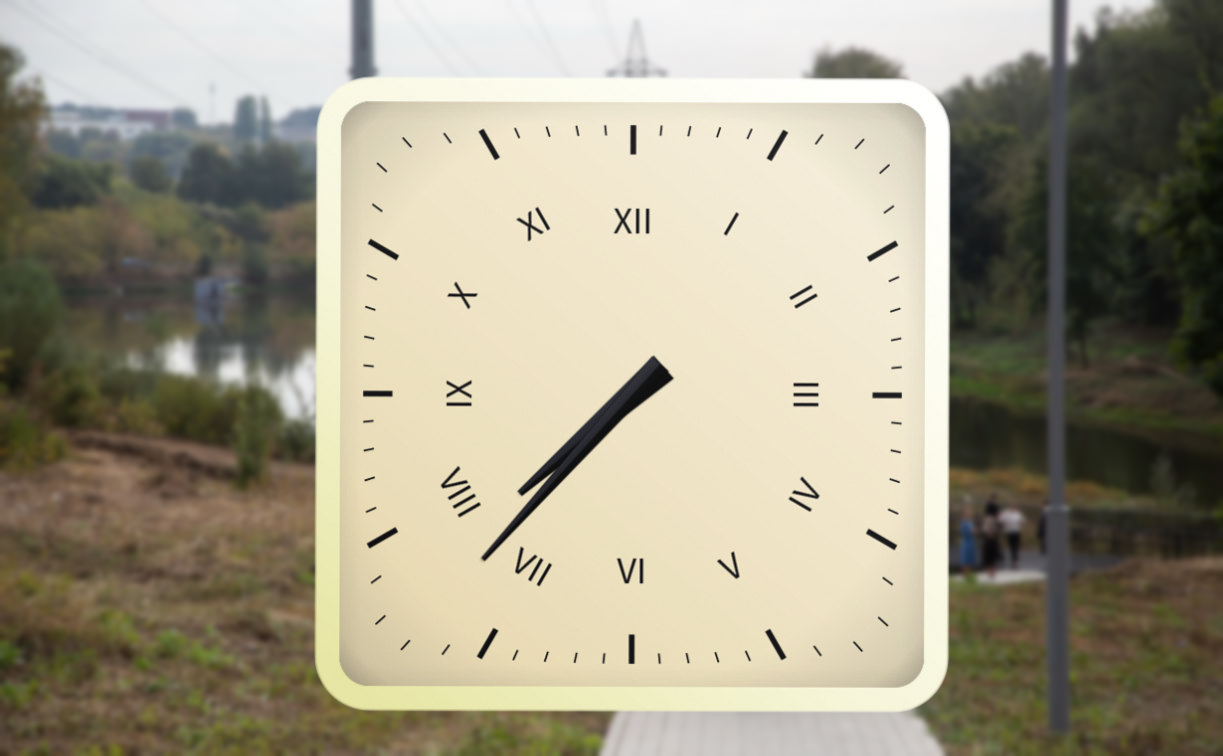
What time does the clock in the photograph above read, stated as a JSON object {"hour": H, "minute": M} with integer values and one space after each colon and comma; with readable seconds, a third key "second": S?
{"hour": 7, "minute": 37}
